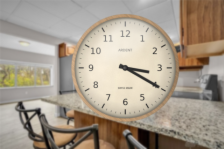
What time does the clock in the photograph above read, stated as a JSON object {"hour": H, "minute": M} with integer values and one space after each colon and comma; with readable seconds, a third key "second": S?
{"hour": 3, "minute": 20}
